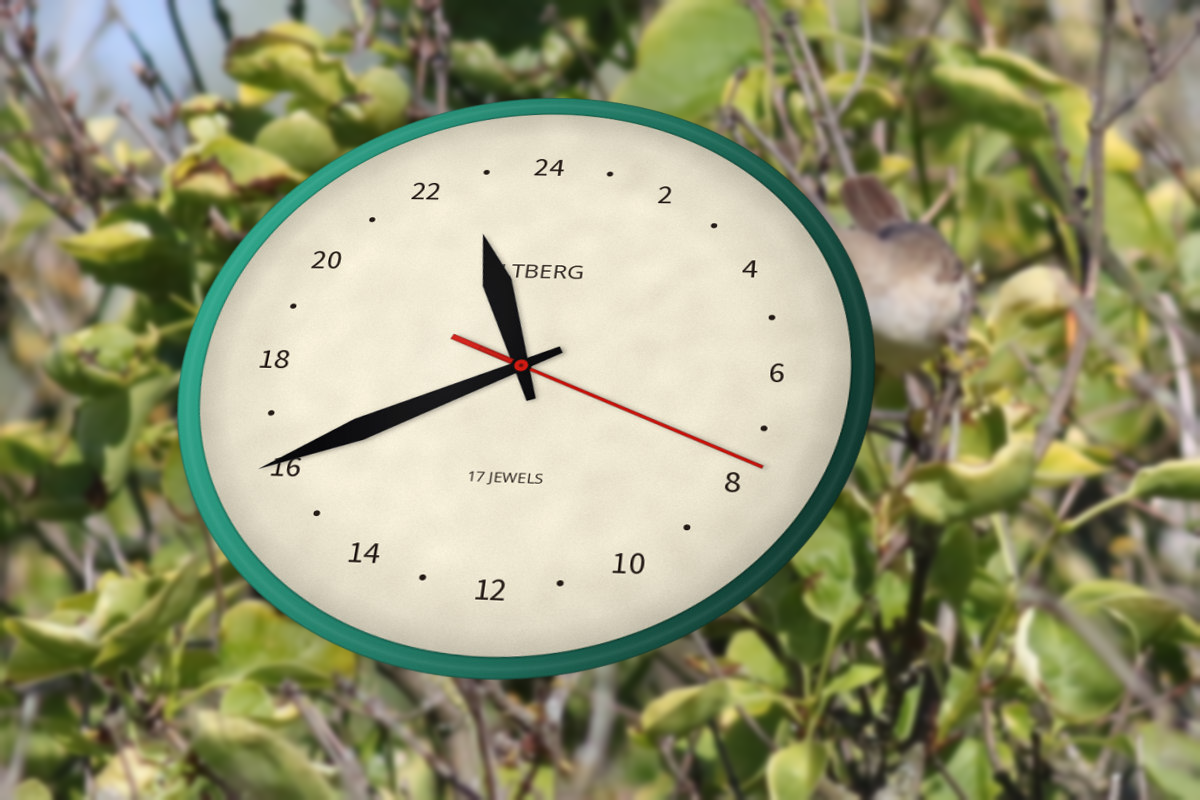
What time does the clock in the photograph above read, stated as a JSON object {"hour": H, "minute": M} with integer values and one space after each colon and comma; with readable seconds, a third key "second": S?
{"hour": 22, "minute": 40, "second": 19}
